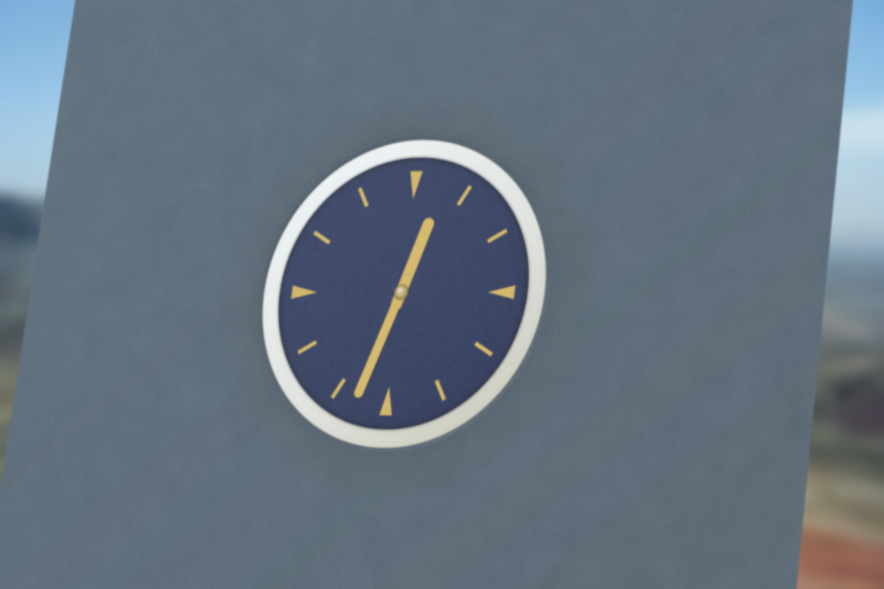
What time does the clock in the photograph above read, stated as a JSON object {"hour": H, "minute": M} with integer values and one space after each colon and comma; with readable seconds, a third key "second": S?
{"hour": 12, "minute": 33}
